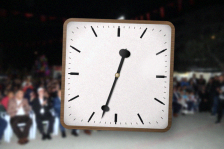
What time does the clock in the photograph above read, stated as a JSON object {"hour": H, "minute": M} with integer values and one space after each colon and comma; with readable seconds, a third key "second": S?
{"hour": 12, "minute": 33}
